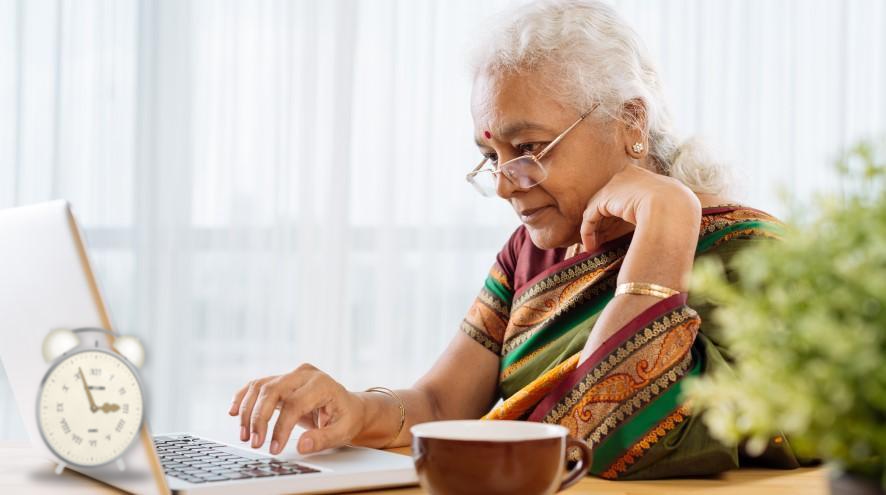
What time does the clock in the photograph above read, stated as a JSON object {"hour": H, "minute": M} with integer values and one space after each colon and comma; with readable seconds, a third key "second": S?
{"hour": 2, "minute": 56}
